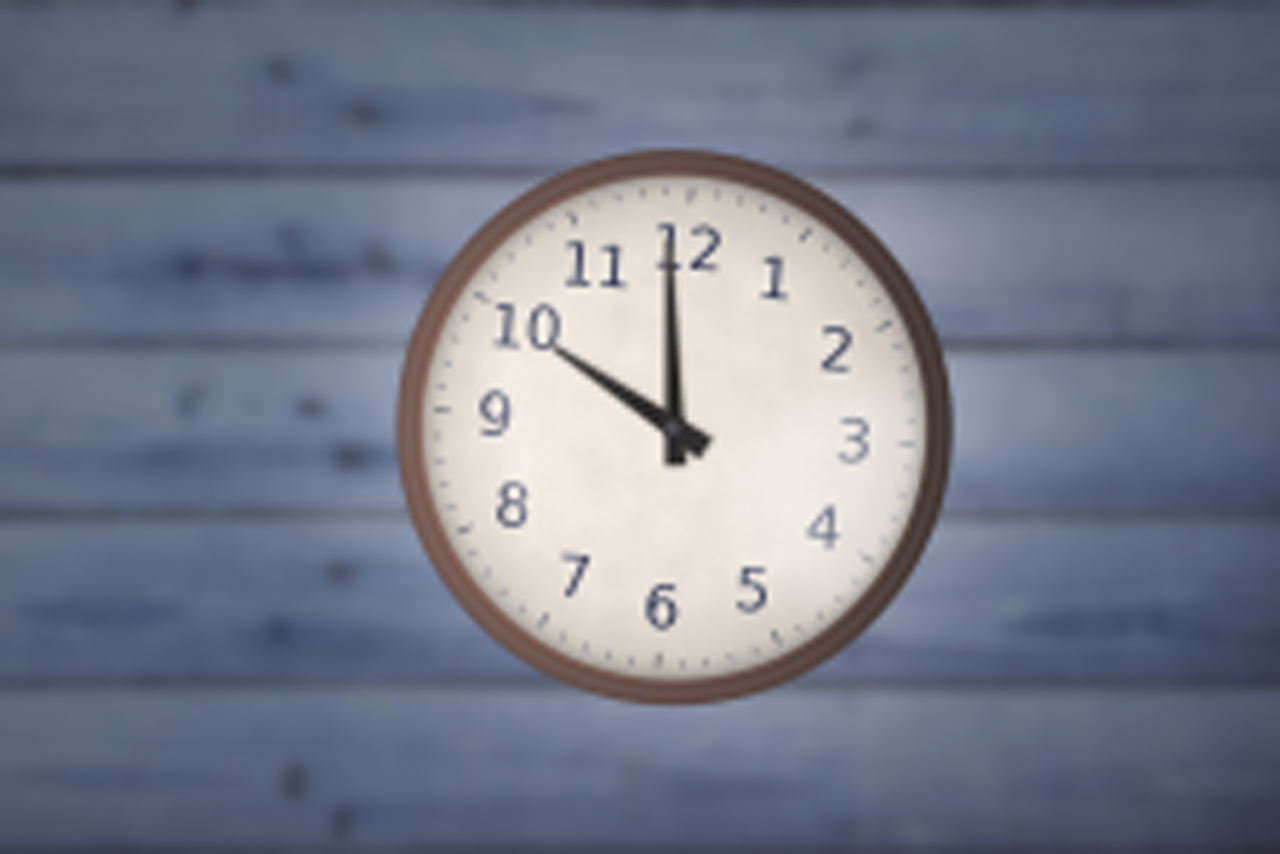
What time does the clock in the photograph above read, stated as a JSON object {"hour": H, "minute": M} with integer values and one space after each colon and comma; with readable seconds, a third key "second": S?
{"hour": 9, "minute": 59}
